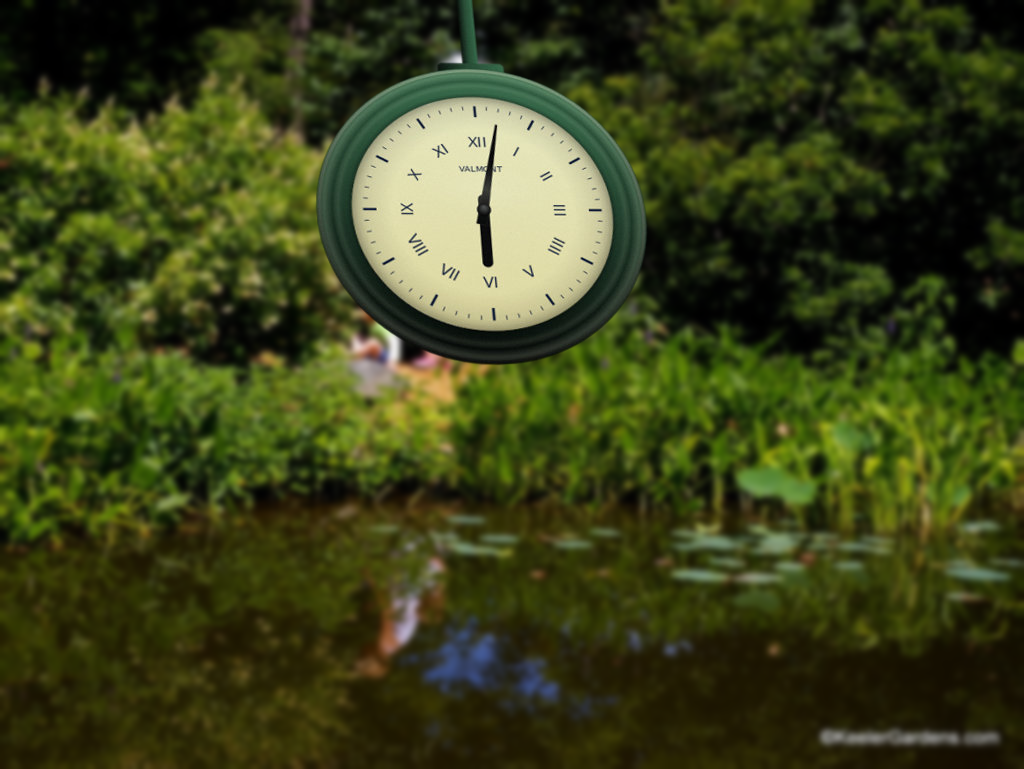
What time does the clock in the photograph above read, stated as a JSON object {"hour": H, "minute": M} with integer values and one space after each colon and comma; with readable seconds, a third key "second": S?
{"hour": 6, "minute": 2}
